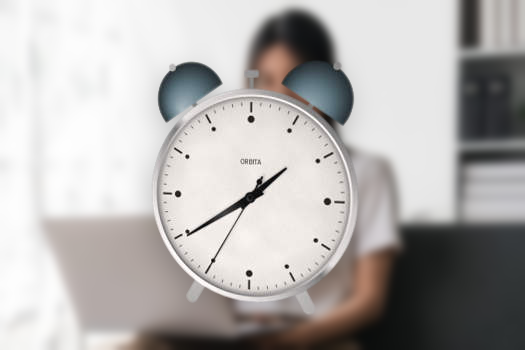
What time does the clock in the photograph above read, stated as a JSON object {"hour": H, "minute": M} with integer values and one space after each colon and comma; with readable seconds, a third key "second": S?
{"hour": 1, "minute": 39, "second": 35}
